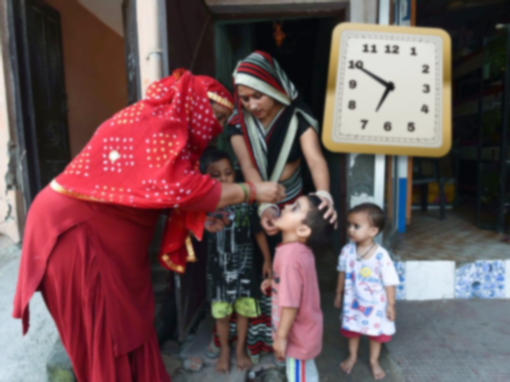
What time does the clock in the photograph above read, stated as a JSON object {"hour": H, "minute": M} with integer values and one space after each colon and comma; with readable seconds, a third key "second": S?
{"hour": 6, "minute": 50}
